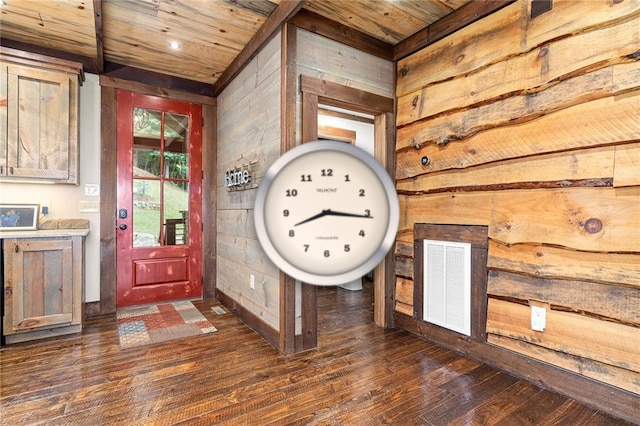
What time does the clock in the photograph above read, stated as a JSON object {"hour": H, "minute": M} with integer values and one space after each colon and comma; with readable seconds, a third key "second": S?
{"hour": 8, "minute": 16}
